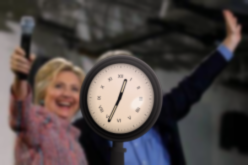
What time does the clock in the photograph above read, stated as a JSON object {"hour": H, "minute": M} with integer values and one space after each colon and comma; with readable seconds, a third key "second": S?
{"hour": 12, "minute": 34}
